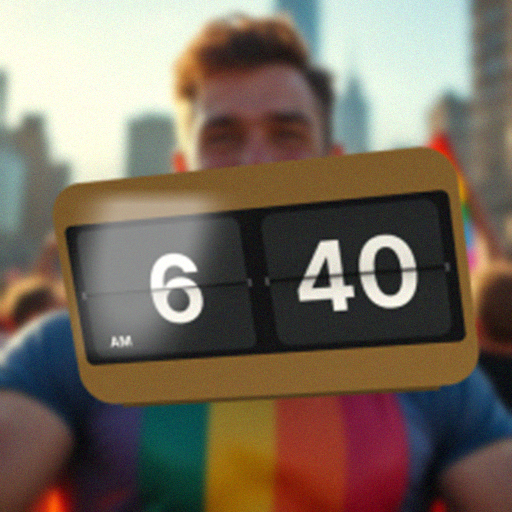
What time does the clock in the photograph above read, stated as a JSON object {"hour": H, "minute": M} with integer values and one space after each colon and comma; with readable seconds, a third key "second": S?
{"hour": 6, "minute": 40}
